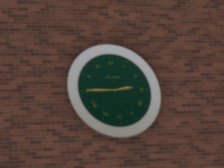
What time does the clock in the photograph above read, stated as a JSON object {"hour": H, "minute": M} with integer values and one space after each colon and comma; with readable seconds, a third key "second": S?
{"hour": 2, "minute": 45}
